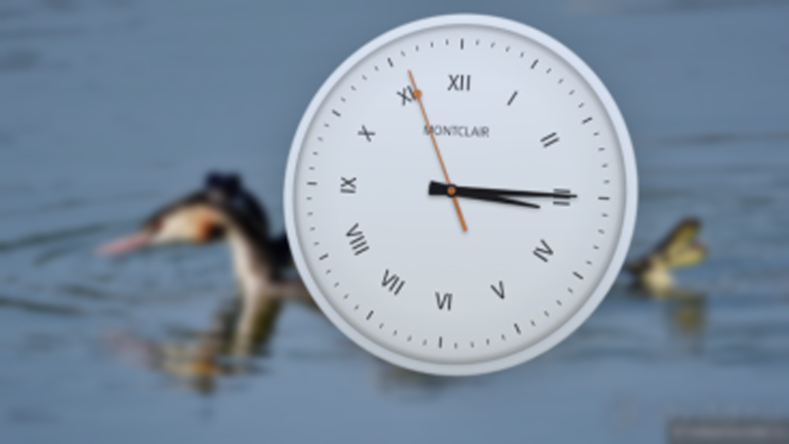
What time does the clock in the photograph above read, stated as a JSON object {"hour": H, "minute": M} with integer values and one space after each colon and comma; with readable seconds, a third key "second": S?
{"hour": 3, "minute": 14, "second": 56}
